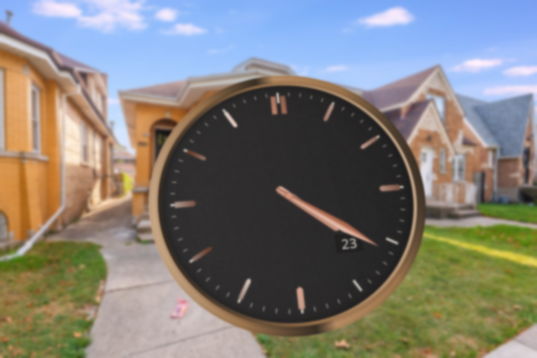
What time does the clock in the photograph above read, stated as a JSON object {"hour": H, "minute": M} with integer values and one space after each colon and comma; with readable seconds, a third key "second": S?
{"hour": 4, "minute": 21}
